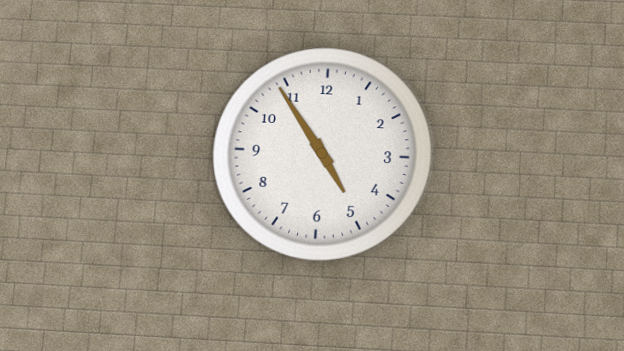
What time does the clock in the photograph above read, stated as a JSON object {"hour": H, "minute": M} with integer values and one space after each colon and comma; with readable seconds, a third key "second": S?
{"hour": 4, "minute": 54}
